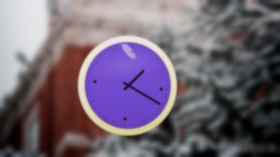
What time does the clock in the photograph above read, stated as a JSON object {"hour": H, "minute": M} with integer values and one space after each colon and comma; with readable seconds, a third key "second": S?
{"hour": 1, "minute": 19}
